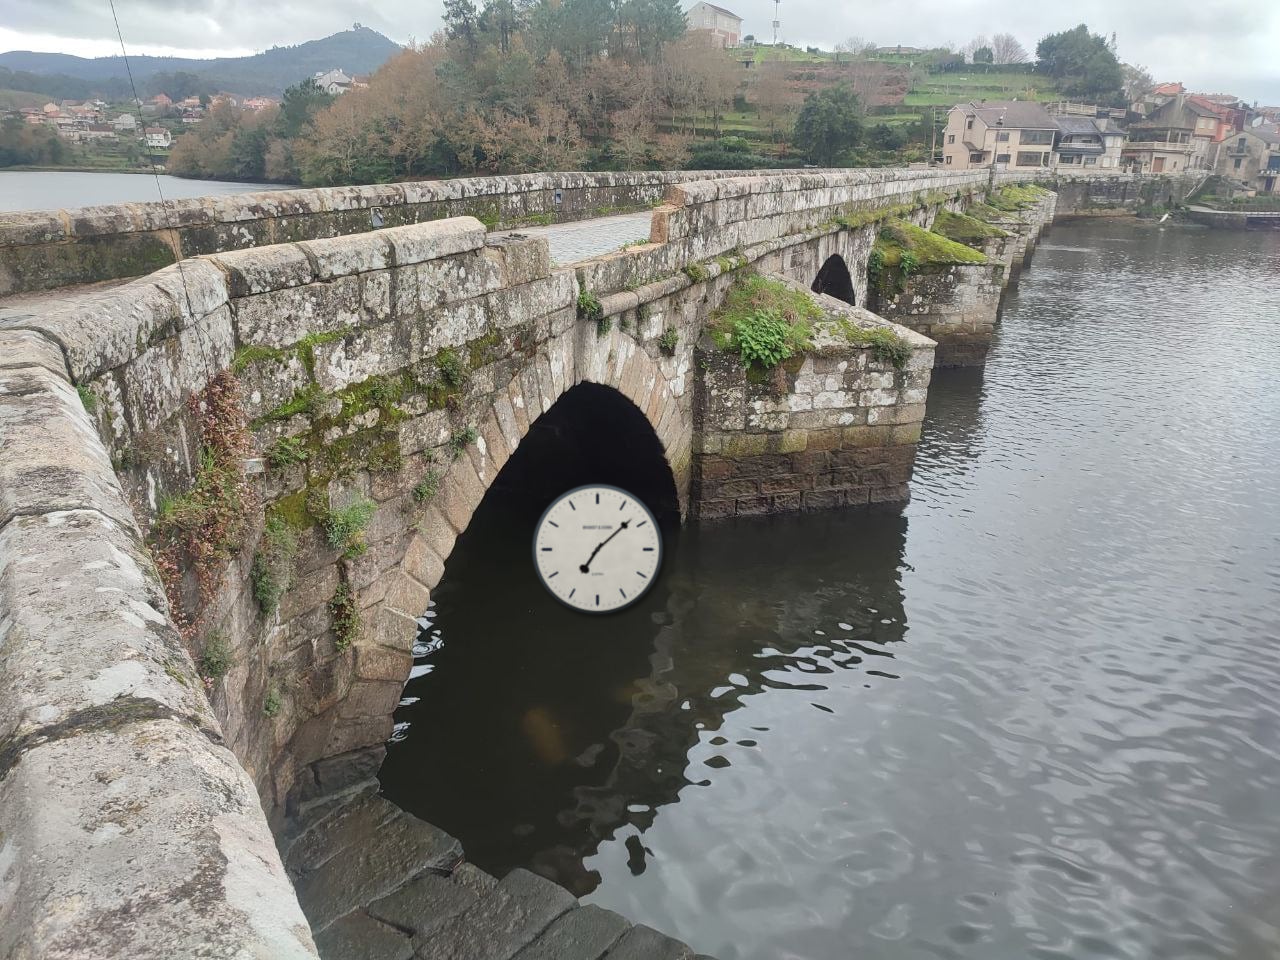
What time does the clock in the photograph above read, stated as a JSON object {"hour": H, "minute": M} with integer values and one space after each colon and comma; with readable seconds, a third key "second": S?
{"hour": 7, "minute": 8}
